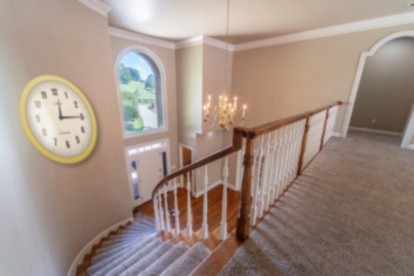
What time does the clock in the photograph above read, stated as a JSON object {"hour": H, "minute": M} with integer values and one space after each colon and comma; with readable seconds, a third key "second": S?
{"hour": 12, "minute": 15}
